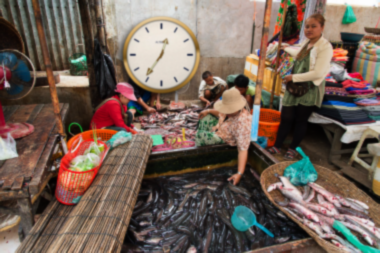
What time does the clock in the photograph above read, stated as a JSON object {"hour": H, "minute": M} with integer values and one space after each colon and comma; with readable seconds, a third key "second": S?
{"hour": 12, "minute": 36}
